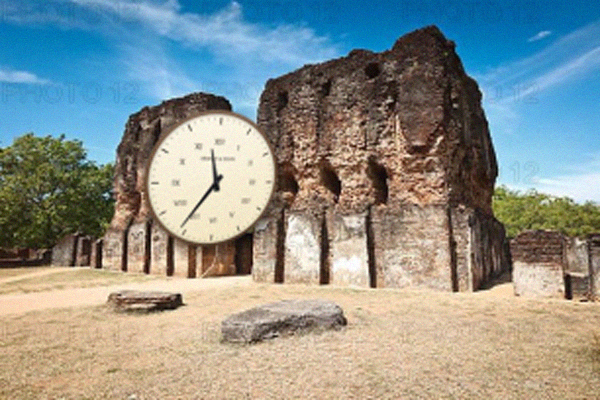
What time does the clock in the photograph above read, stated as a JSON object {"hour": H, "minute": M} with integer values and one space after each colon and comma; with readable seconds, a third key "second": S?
{"hour": 11, "minute": 36}
